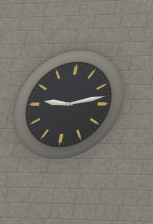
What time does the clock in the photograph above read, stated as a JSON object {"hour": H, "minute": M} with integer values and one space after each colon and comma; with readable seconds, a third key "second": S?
{"hour": 9, "minute": 13}
